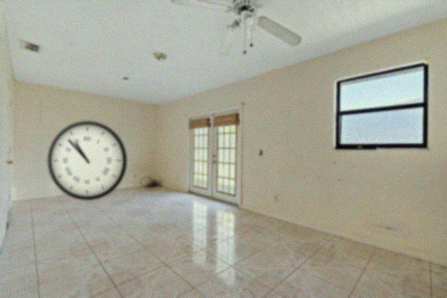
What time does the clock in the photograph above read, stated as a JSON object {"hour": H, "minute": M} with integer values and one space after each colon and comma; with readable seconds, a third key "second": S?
{"hour": 10, "minute": 53}
